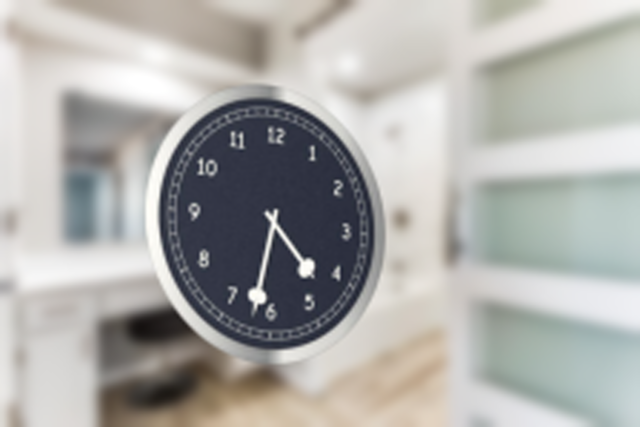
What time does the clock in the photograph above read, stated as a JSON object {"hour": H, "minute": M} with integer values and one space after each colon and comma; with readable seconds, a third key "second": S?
{"hour": 4, "minute": 32}
